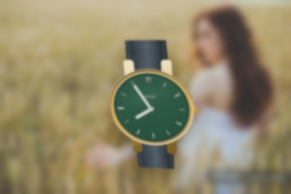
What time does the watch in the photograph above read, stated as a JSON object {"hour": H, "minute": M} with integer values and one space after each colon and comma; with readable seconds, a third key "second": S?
{"hour": 7, "minute": 55}
